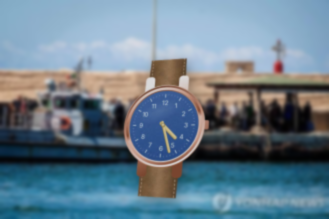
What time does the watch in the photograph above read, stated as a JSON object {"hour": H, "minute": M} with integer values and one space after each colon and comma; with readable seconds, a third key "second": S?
{"hour": 4, "minute": 27}
